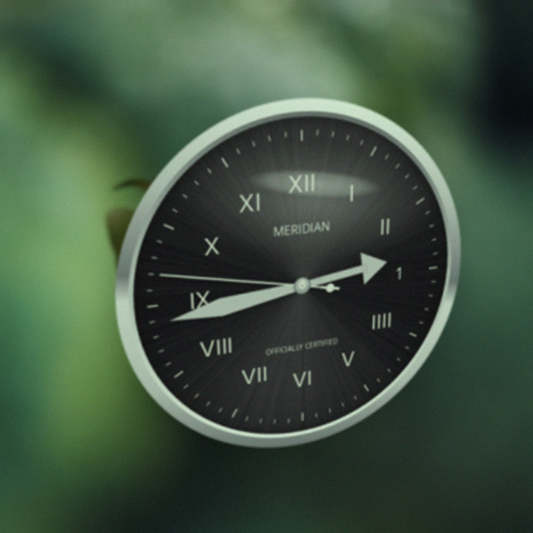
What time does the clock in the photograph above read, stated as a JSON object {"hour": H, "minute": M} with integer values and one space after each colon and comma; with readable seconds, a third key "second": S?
{"hour": 2, "minute": 43, "second": 47}
